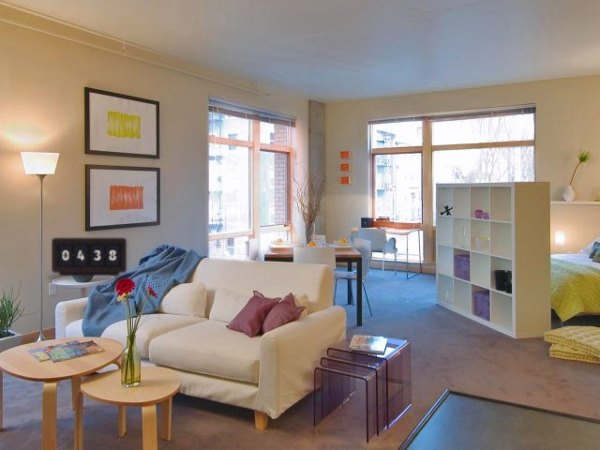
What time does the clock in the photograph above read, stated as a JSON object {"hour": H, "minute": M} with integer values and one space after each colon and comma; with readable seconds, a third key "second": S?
{"hour": 4, "minute": 38}
